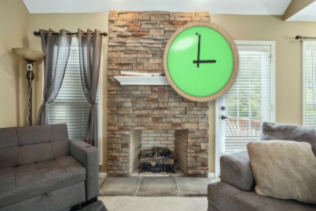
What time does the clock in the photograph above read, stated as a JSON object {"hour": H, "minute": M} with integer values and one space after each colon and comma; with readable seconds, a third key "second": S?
{"hour": 3, "minute": 1}
